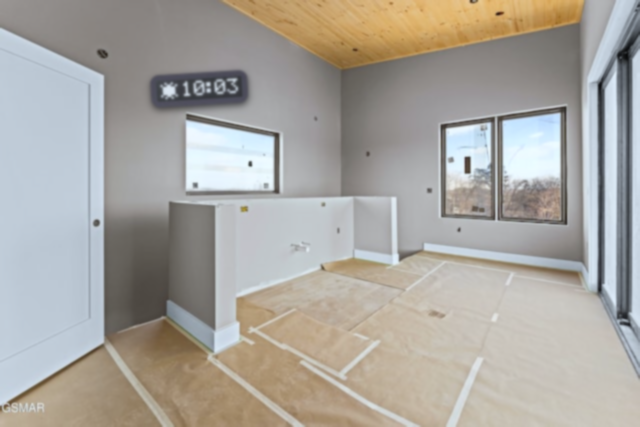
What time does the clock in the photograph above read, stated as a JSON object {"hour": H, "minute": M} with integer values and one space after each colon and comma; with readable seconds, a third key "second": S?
{"hour": 10, "minute": 3}
